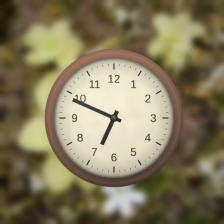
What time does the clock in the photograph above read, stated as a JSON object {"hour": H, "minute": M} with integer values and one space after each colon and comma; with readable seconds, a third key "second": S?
{"hour": 6, "minute": 49}
